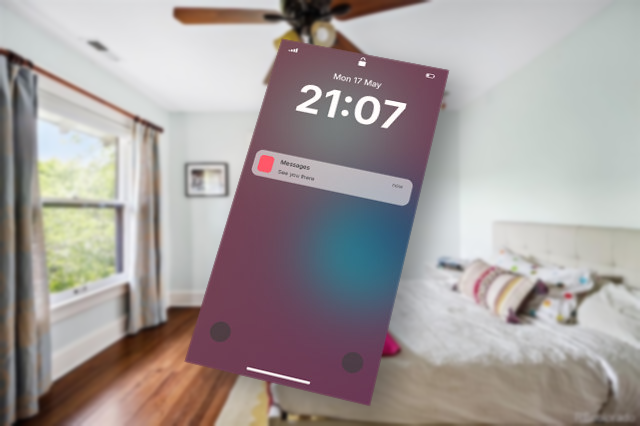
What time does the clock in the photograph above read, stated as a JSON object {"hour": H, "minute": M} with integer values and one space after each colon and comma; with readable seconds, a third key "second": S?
{"hour": 21, "minute": 7}
